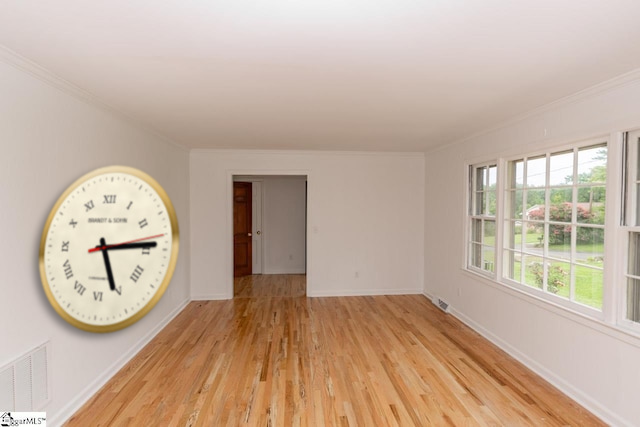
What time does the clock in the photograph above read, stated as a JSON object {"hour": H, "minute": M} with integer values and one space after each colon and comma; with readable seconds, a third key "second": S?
{"hour": 5, "minute": 14, "second": 13}
